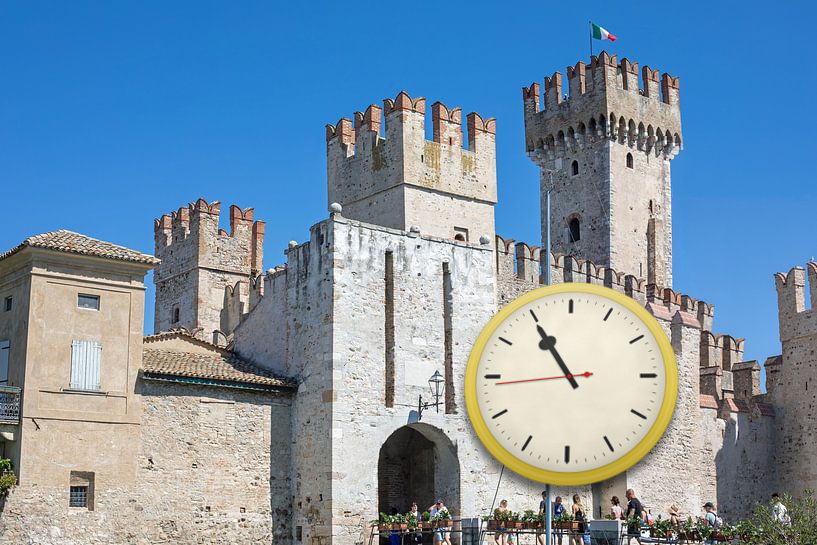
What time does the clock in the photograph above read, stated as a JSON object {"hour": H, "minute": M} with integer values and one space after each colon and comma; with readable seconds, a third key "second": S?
{"hour": 10, "minute": 54, "second": 44}
